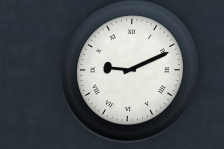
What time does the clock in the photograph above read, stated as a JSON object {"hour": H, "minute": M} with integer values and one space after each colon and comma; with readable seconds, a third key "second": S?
{"hour": 9, "minute": 11}
